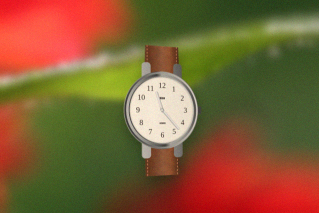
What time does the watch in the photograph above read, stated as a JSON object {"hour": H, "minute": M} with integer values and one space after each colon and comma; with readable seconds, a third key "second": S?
{"hour": 11, "minute": 23}
